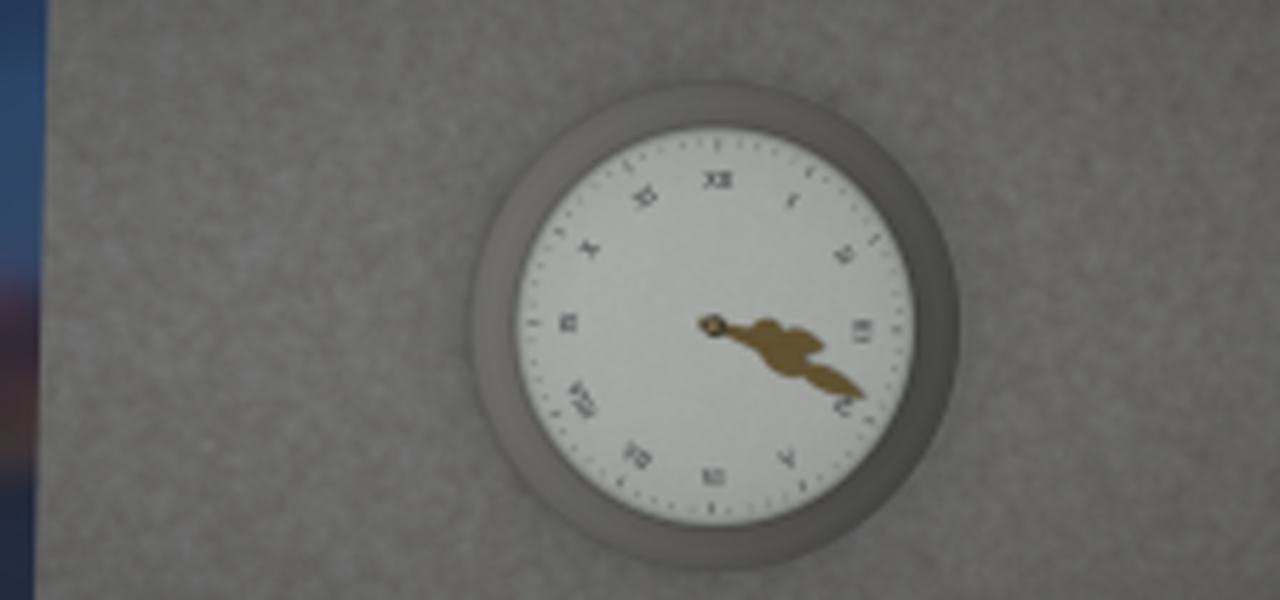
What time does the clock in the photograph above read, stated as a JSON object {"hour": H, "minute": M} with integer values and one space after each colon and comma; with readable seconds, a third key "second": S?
{"hour": 3, "minute": 19}
